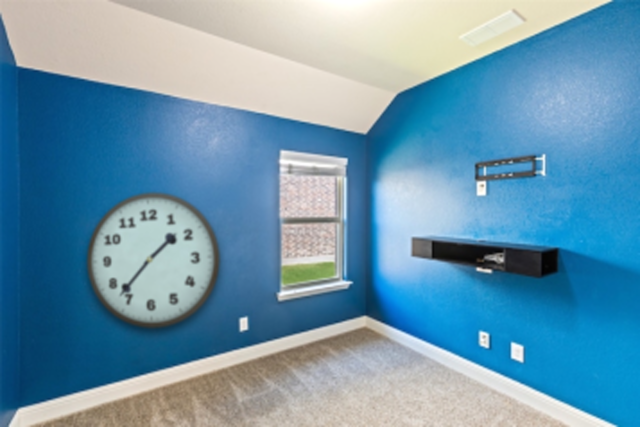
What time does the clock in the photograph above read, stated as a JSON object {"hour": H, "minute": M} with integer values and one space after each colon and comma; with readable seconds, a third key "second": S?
{"hour": 1, "minute": 37}
